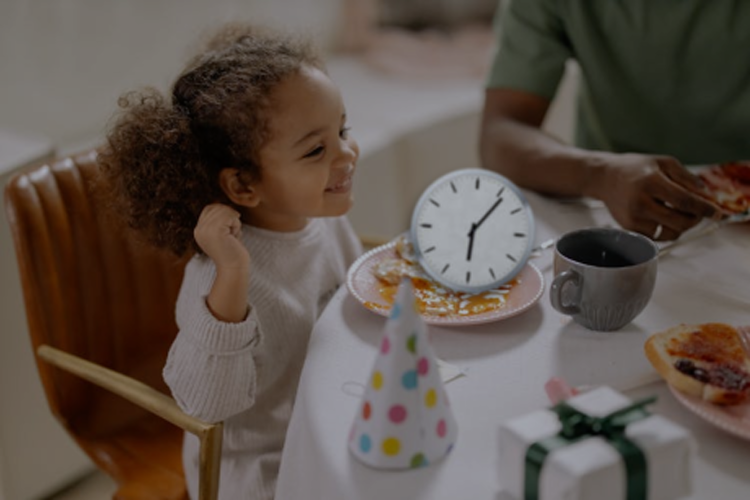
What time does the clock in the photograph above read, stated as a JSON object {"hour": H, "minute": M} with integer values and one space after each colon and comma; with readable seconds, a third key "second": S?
{"hour": 6, "minute": 6}
